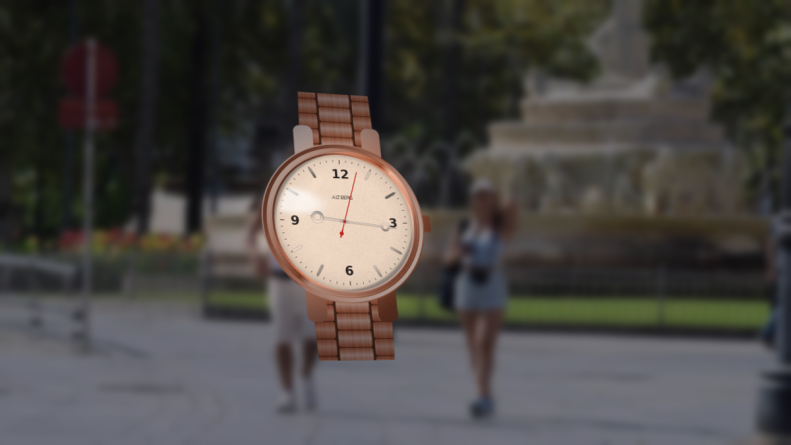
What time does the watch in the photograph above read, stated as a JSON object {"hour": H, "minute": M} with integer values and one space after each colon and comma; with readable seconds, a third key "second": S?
{"hour": 9, "minute": 16, "second": 3}
